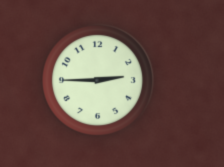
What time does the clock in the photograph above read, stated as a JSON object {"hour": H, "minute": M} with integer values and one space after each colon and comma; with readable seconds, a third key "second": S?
{"hour": 2, "minute": 45}
